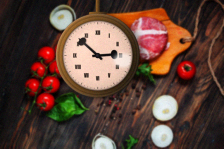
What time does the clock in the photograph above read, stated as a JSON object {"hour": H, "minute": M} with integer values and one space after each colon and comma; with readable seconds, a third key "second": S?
{"hour": 2, "minute": 52}
